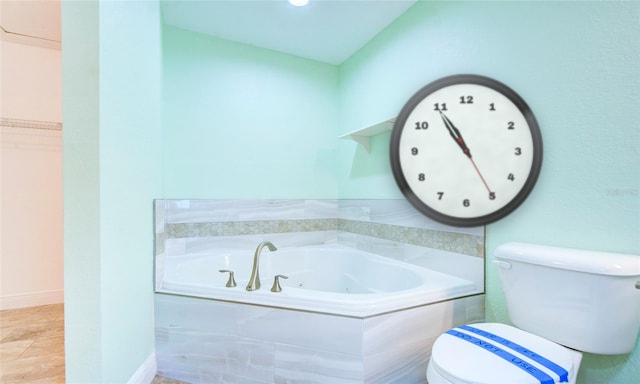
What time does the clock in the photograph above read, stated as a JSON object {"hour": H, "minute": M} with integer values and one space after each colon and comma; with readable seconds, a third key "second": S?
{"hour": 10, "minute": 54, "second": 25}
